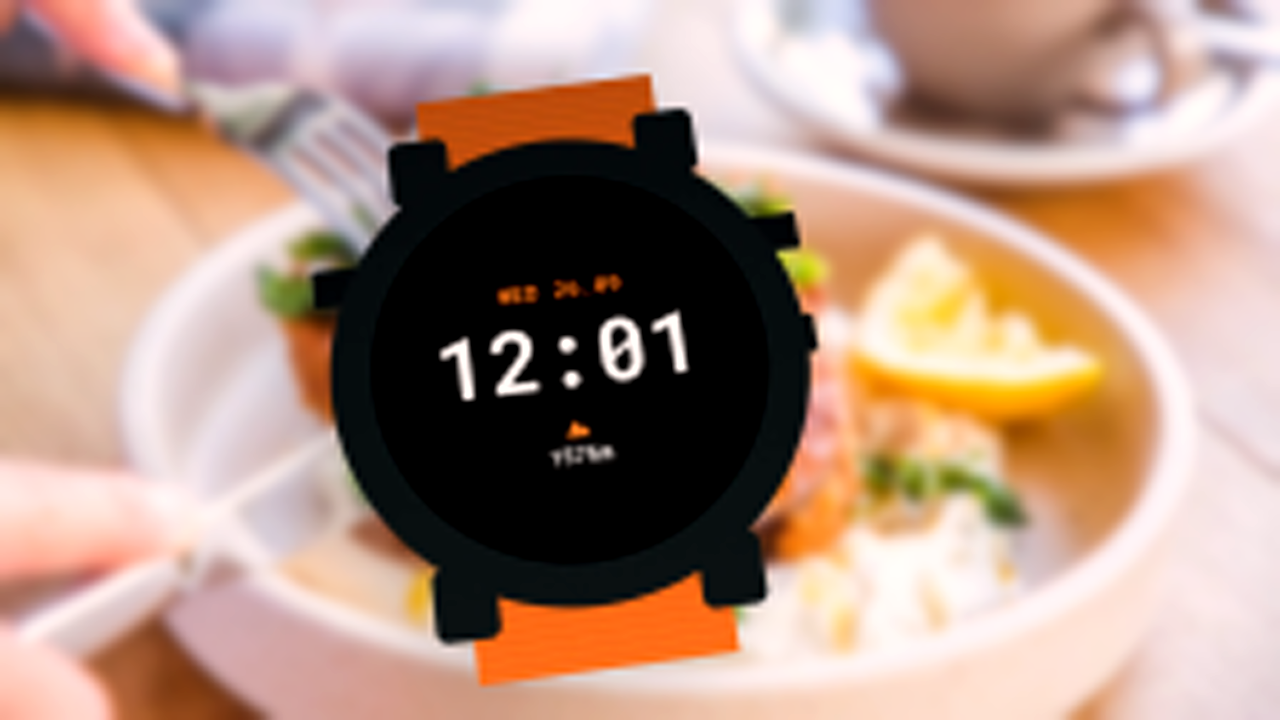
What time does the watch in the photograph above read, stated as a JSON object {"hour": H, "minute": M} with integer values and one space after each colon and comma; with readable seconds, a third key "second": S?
{"hour": 12, "minute": 1}
